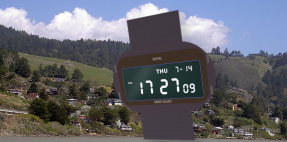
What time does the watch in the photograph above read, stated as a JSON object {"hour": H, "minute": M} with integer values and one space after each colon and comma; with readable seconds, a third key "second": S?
{"hour": 17, "minute": 27, "second": 9}
